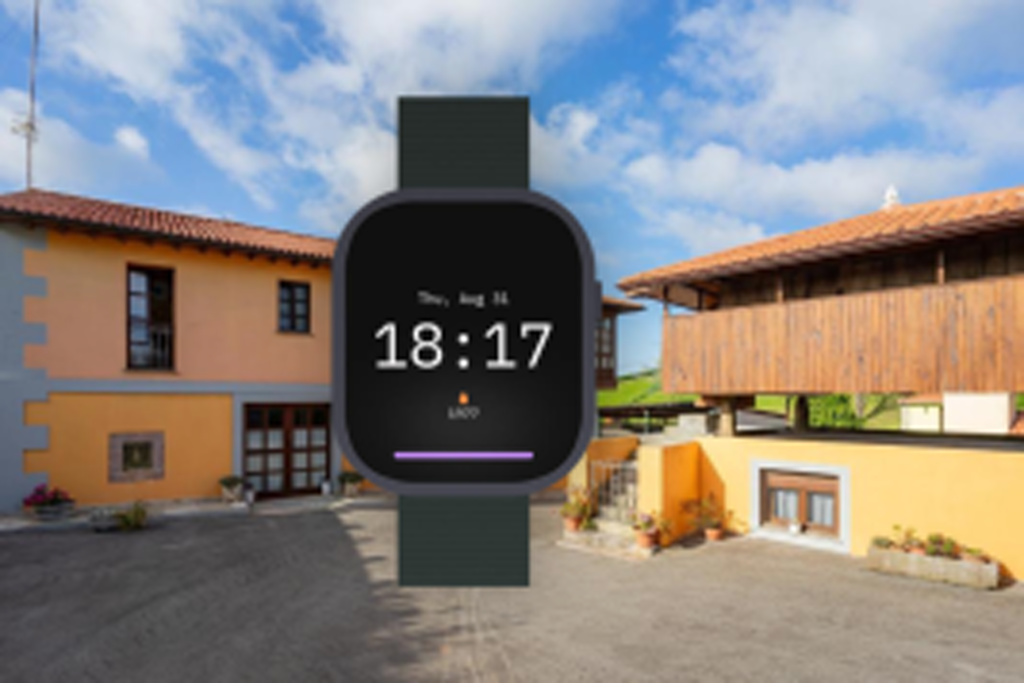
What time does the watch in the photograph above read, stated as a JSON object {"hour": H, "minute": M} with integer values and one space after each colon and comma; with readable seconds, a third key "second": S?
{"hour": 18, "minute": 17}
